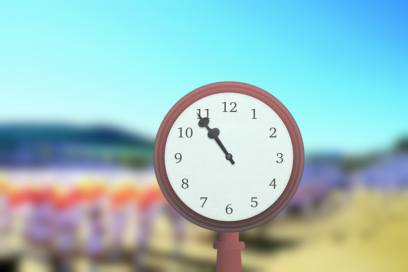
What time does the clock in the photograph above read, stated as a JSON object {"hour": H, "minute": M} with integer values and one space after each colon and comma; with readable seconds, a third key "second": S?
{"hour": 10, "minute": 54}
